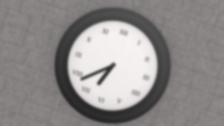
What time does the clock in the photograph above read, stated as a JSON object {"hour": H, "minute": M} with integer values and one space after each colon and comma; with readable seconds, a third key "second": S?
{"hour": 6, "minute": 38}
